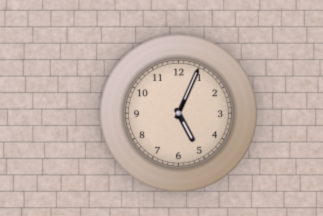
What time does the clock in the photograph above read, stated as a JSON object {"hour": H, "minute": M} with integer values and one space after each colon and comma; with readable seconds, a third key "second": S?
{"hour": 5, "minute": 4}
